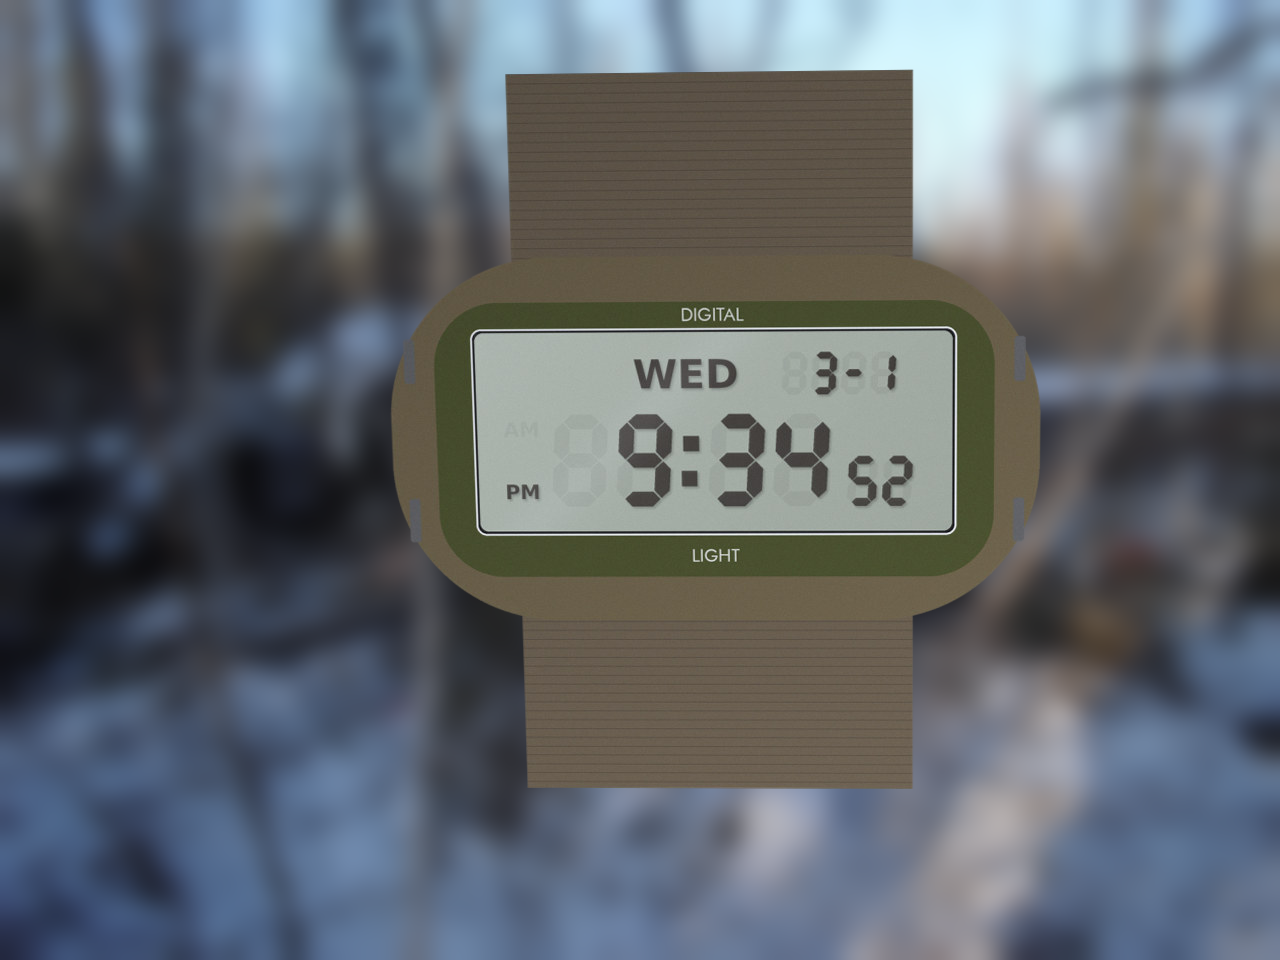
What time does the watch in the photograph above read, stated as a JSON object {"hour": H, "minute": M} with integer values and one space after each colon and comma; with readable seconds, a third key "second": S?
{"hour": 9, "minute": 34, "second": 52}
